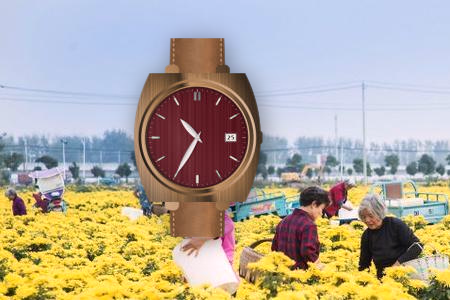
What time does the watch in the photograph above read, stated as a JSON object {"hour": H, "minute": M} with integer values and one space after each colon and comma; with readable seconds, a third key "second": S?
{"hour": 10, "minute": 35}
